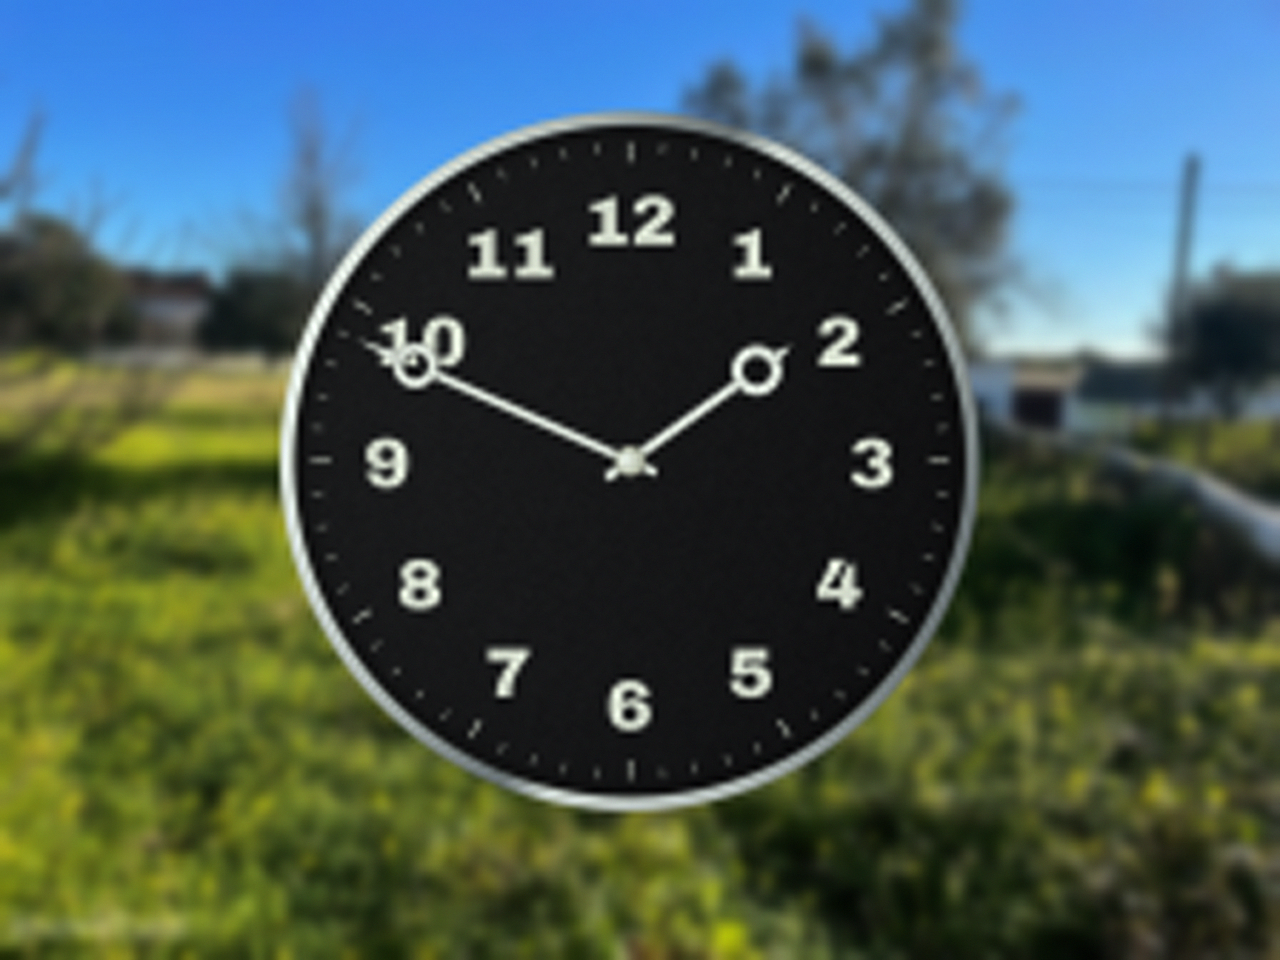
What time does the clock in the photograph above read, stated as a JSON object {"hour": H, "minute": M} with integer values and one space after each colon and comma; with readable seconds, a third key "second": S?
{"hour": 1, "minute": 49}
